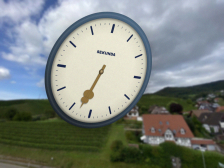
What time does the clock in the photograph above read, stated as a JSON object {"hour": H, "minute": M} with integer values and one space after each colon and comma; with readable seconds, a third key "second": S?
{"hour": 6, "minute": 33}
